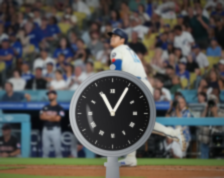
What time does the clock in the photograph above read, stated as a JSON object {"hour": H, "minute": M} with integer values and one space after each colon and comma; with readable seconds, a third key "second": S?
{"hour": 11, "minute": 5}
